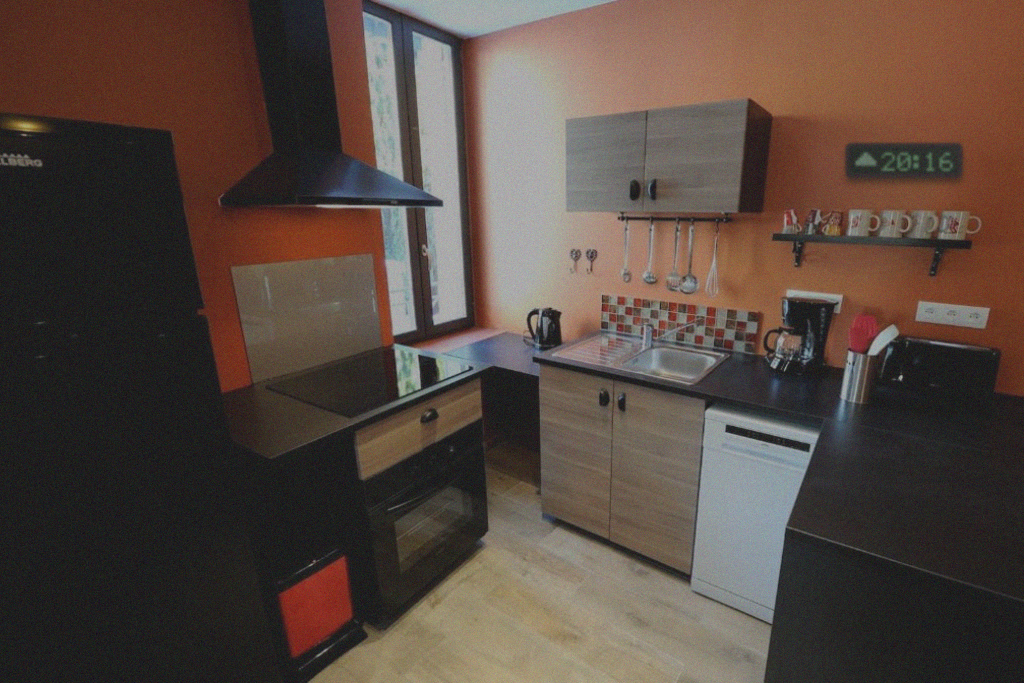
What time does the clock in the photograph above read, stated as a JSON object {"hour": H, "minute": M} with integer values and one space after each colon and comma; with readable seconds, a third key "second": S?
{"hour": 20, "minute": 16}
